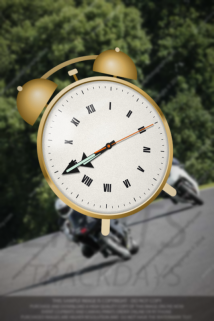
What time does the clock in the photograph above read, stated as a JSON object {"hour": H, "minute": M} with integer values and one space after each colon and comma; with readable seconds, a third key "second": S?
{"hour": 8, "minute": 44, "second": 15}
